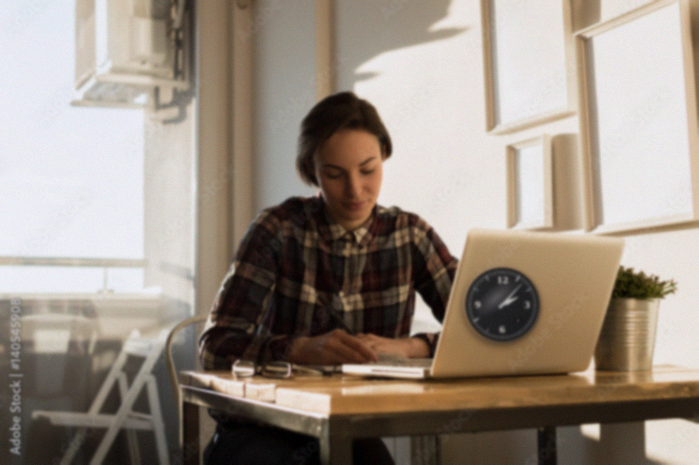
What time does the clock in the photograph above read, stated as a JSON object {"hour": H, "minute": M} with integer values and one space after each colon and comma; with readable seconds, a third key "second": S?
{"hour": 2, "minute": 7}
